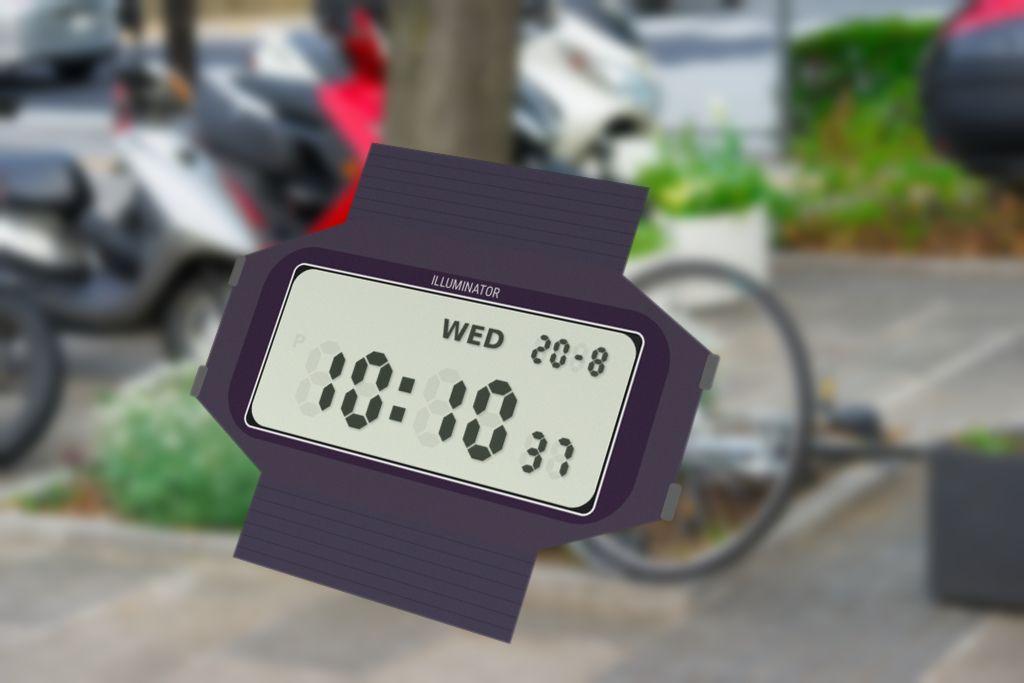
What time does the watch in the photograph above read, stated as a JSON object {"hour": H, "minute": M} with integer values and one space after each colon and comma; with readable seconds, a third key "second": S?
{"hour": 10, "minute": 10, "second": 37}
